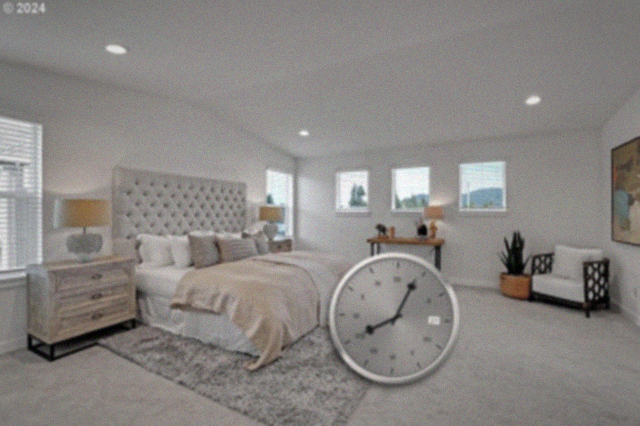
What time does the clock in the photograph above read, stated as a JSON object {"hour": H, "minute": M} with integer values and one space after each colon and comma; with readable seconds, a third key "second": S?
{"hour": 8, "minute": 4}
